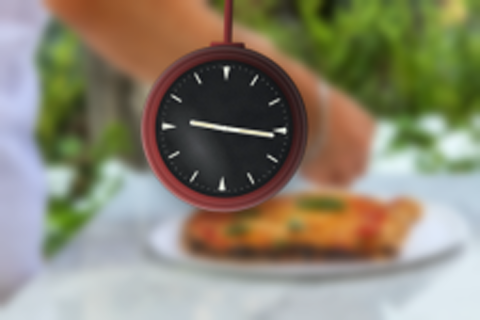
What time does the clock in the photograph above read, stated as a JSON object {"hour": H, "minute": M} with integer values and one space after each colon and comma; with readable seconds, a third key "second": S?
{"hour": 9, "minute": 16}
